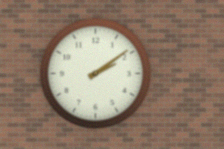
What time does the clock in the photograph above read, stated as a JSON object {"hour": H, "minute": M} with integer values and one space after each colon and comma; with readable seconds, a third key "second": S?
{"hour": 2, "minute": 9}
